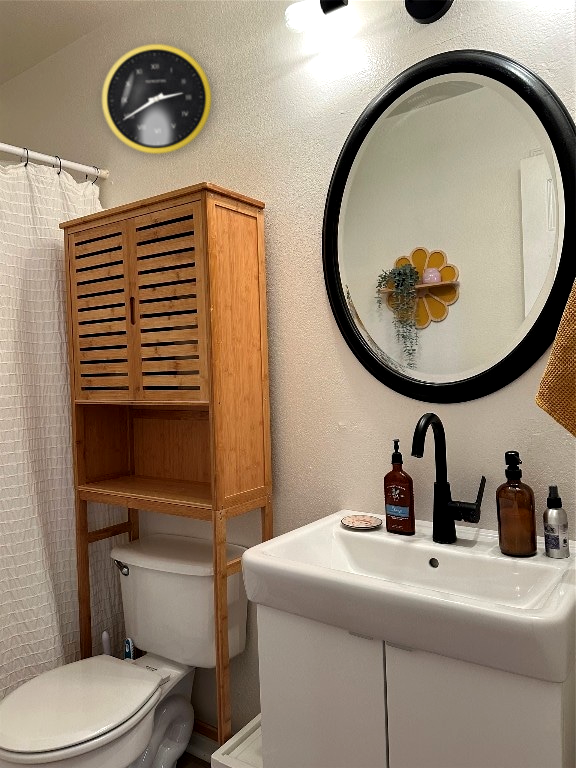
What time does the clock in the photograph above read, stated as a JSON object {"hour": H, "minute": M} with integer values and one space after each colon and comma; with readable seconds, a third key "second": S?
{"hour": 2, "minute": 40}
